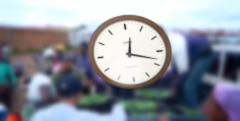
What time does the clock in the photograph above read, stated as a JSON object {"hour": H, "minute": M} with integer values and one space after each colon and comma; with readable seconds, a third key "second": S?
{"hour": 12, "minute": 18}
